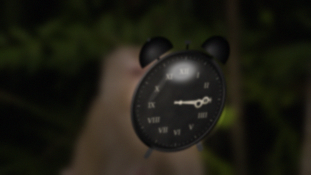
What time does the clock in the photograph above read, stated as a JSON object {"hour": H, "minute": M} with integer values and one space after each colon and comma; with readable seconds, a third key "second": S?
{"hour": 3, "minute": 15}
